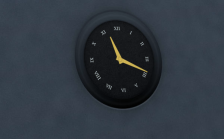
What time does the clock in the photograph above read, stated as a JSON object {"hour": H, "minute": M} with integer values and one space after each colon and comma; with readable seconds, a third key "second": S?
{"hour": 11, "minute": 19}
